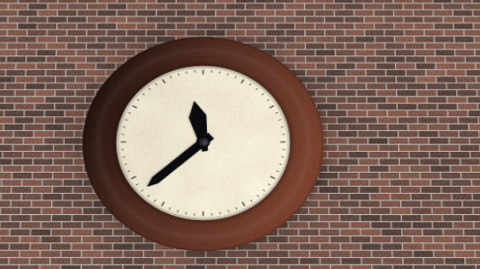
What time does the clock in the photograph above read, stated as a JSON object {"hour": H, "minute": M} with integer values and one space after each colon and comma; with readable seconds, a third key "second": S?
{"hour": 11, "minute": 38}
